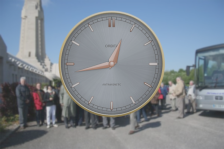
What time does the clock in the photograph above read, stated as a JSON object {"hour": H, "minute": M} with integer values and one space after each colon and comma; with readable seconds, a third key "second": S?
{"hour": 12, "minute": 43}
